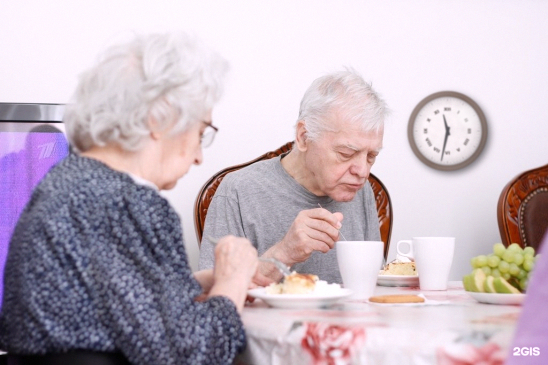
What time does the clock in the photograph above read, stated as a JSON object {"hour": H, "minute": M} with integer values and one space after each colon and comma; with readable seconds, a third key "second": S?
{"hour": 11, "minute": 32}
